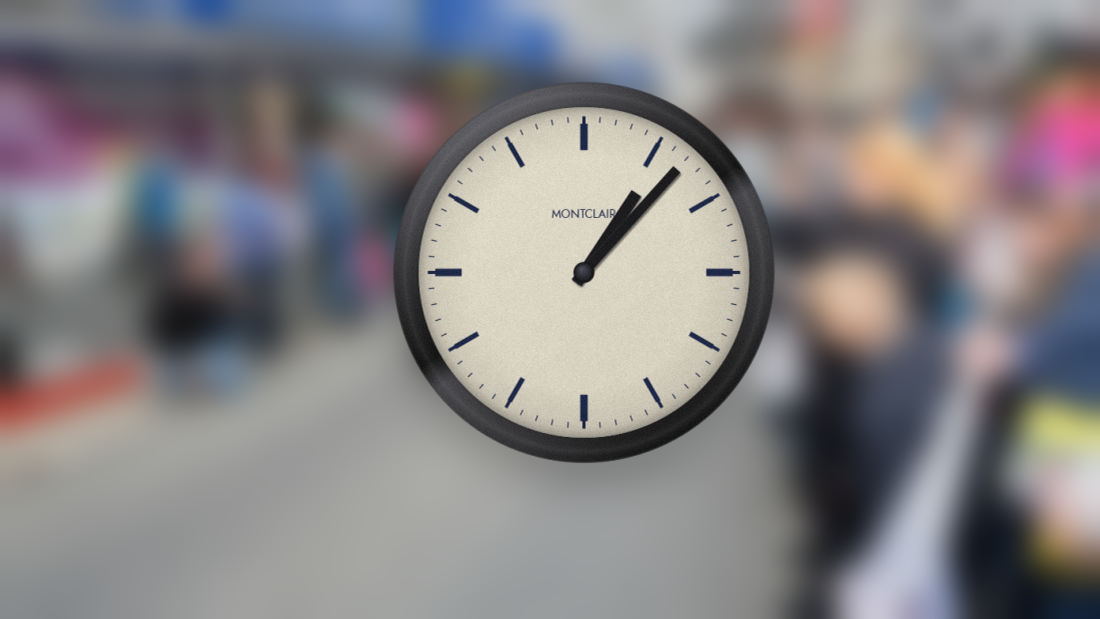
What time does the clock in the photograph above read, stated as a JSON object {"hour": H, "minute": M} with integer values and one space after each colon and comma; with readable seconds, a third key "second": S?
{"hour": 1, "minute": 7}
